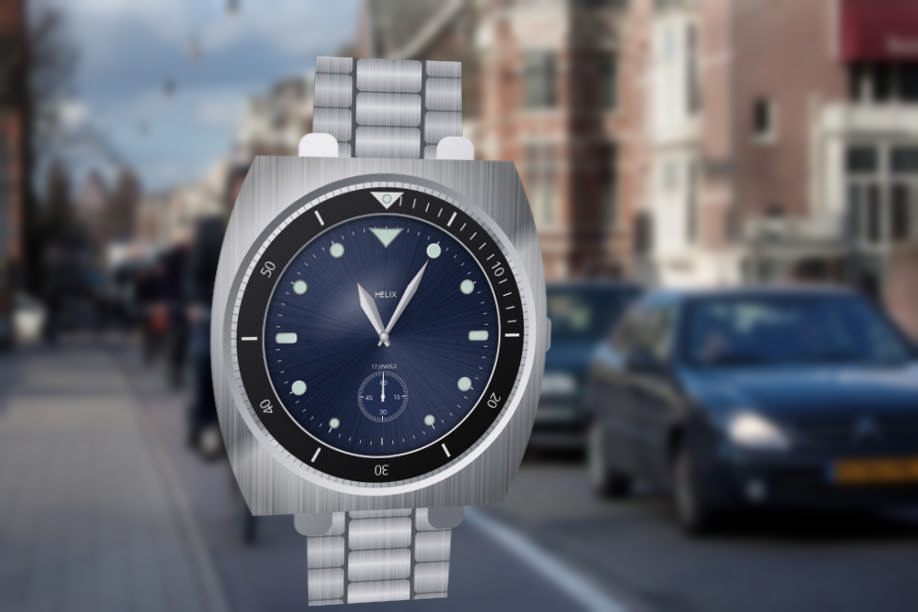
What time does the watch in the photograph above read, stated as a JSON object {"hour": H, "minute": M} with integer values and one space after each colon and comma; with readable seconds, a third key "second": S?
{"hour": 11, "minute": 5}
